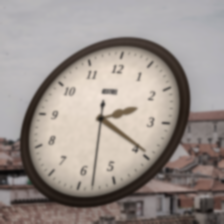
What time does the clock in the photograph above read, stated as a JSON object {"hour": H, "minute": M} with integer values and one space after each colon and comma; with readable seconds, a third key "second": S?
{"hour": 2, "minute": 19, "second": 28}
